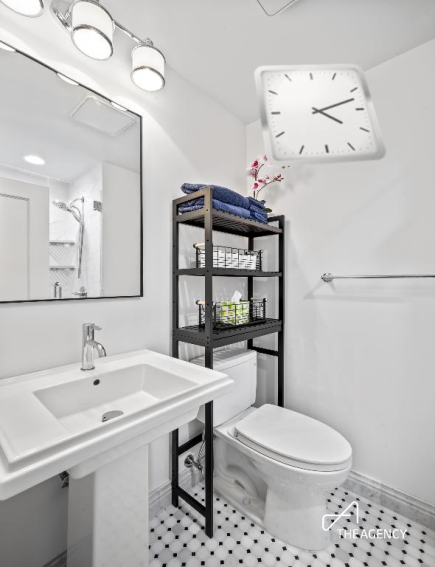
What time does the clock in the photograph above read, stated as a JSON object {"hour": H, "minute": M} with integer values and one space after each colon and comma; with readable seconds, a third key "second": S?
{"hour": 4, "minute": 12}
